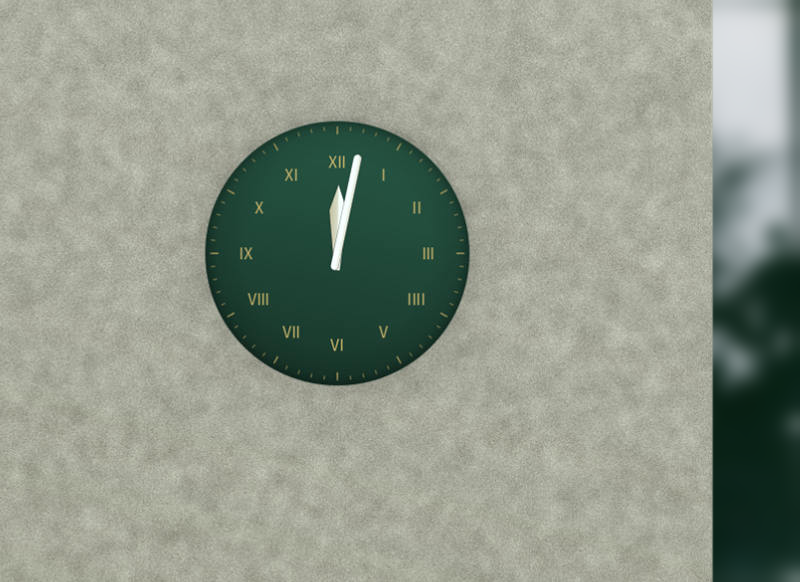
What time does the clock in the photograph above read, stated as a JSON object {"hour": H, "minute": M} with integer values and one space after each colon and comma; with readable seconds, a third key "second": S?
{"hour": 12, "minute": 2}
